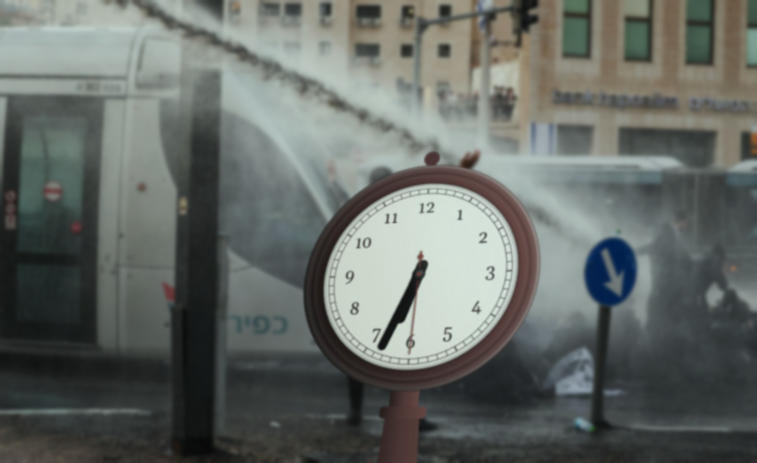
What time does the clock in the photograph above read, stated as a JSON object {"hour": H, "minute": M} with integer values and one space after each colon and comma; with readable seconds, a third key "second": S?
{"hour": 6, "minute": 33, "second": 30}
